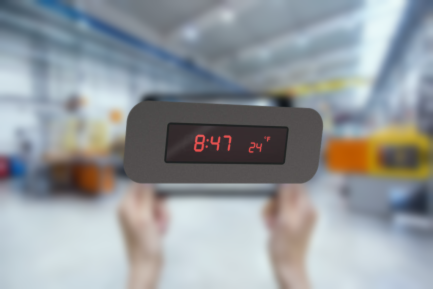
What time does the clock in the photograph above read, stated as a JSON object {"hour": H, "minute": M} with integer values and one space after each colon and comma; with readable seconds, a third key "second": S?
{"hour": 8, "minute": 47}
